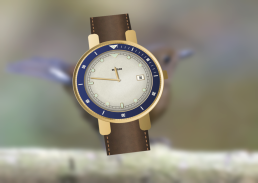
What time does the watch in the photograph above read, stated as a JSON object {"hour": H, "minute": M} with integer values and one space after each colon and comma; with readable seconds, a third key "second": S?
{"hour": 11, "minute": 47}
